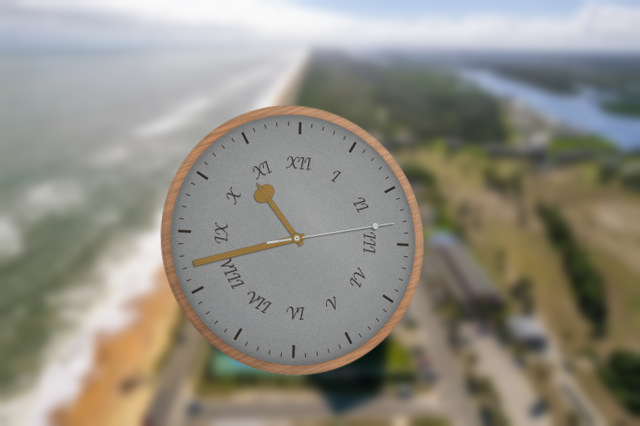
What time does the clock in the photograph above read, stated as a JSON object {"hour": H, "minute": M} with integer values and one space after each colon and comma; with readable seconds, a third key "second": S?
{"hour": 10, "minute": 42, "second": 13}
